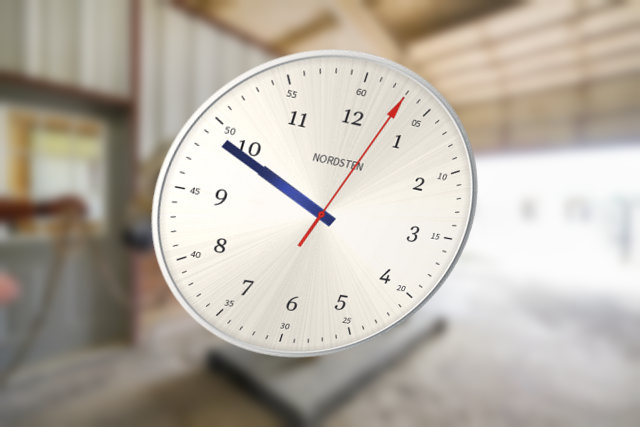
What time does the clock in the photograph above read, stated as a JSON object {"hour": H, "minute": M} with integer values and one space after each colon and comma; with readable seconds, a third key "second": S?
{"hour": 9, "minute": 49, "second": 3}
